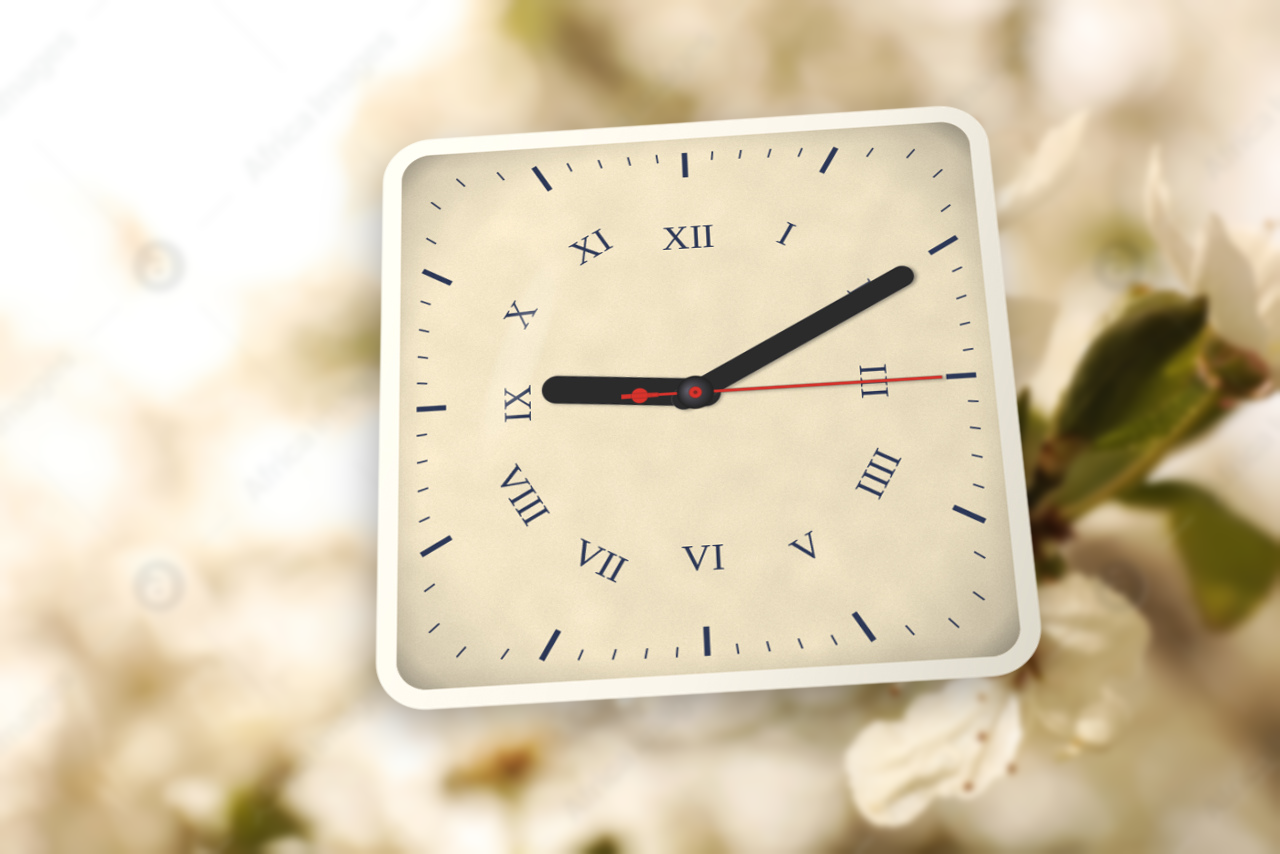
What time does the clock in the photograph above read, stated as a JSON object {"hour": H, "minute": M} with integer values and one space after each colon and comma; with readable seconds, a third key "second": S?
{"hour": 9, "minute": 10, "second": 15}
